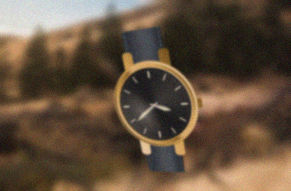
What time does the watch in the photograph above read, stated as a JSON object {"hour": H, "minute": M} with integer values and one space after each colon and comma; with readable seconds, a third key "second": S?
{"hour": 3, "minute": 39}
